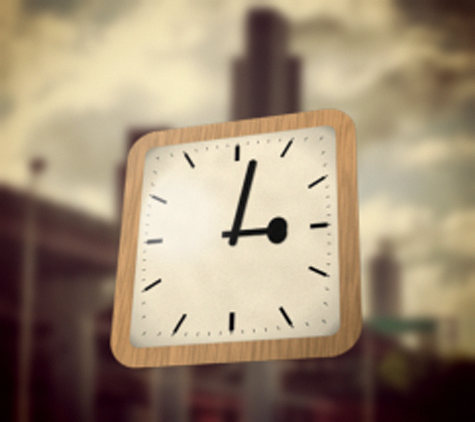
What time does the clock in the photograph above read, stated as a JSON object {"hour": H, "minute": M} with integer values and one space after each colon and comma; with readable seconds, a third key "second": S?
{"hour": 3, "minute": 2}
